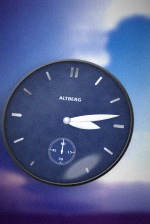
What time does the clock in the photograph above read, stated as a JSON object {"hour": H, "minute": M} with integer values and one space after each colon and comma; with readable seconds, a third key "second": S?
{"hour": 3, "minute": 13}
